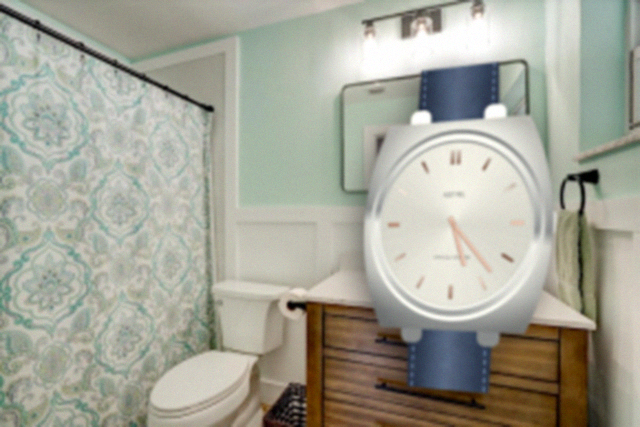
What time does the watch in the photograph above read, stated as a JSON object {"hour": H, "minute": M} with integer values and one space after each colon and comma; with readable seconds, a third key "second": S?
{"hour": 5, "minute": 23}
